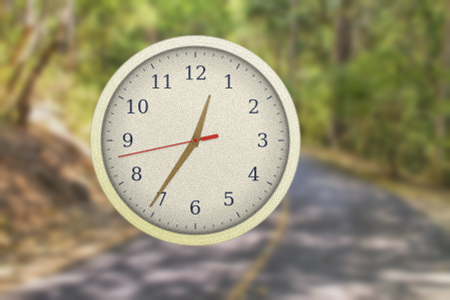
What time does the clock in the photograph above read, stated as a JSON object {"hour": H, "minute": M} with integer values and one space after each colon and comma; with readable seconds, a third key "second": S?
{"hour": 12, "minute": 35, "second": 43}
